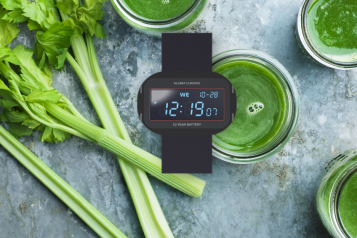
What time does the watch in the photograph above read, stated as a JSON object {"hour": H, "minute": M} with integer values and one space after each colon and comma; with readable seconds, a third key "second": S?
{"hour": 12, "minute": 19, "second": 7}
